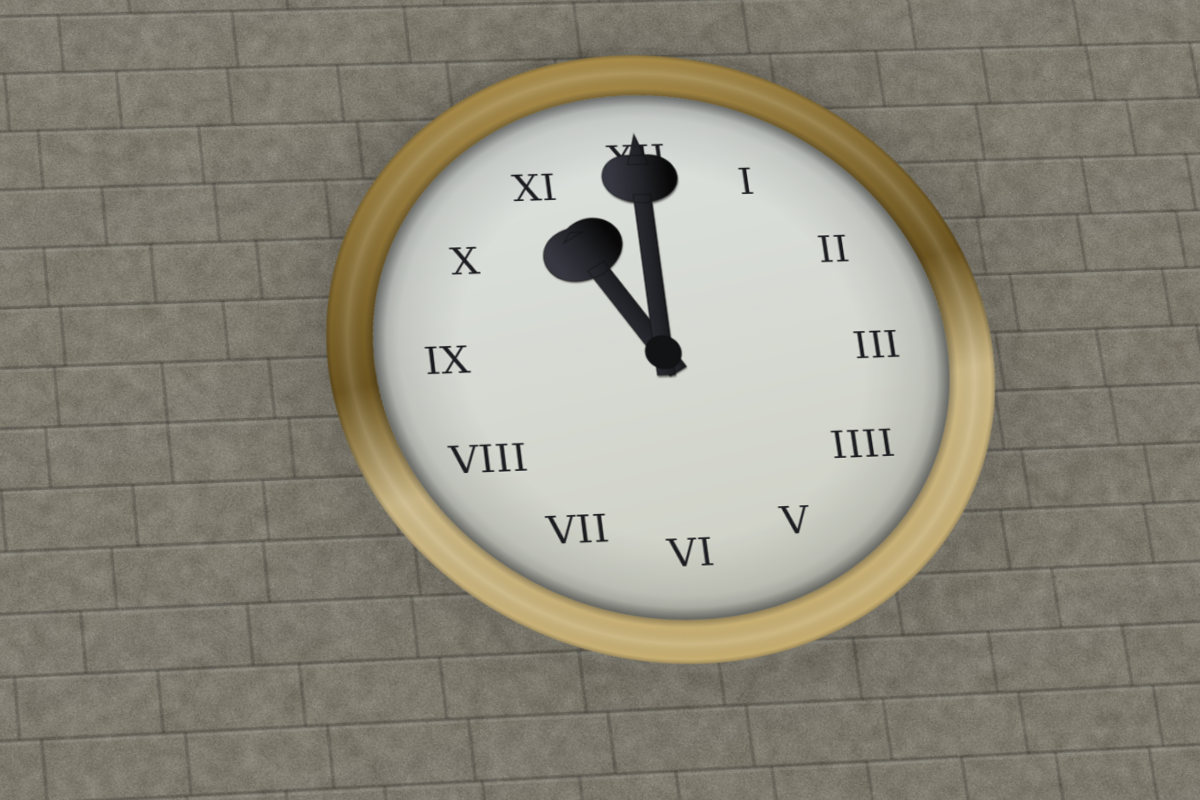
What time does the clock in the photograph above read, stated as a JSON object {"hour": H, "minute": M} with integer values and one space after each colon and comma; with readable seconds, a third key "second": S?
{"hour": 11, "minute": 0}
